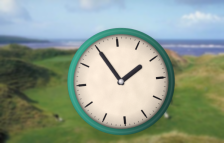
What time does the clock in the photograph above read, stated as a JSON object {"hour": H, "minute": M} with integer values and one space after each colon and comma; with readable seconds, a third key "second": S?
{"hour": 1, "minute": 55}
